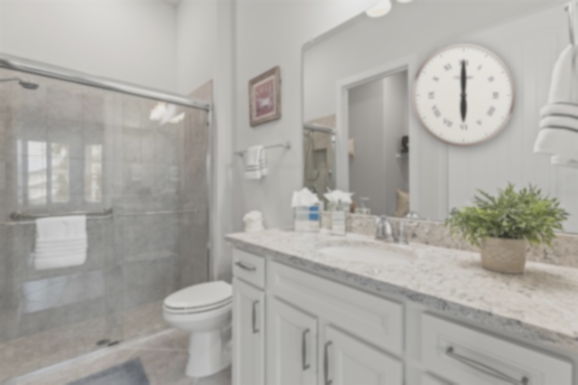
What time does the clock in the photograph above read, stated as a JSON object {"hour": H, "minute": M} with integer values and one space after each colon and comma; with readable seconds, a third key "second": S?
{"hour": 6, "minute": 0}
